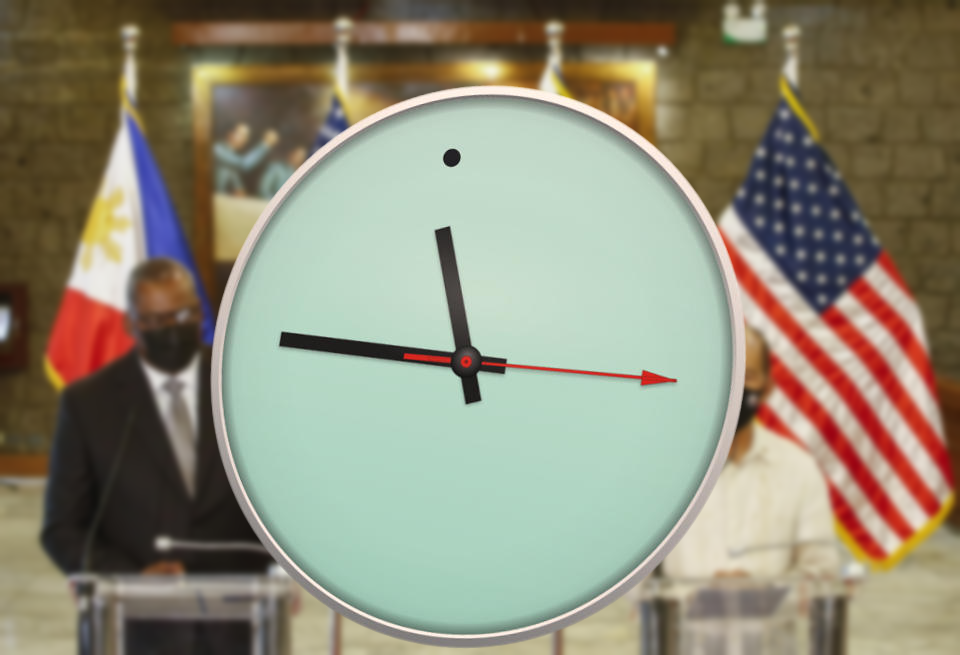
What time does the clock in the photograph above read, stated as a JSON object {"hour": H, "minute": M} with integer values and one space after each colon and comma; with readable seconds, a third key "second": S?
{"hour": 11, "minute": 47, "second": 17}
